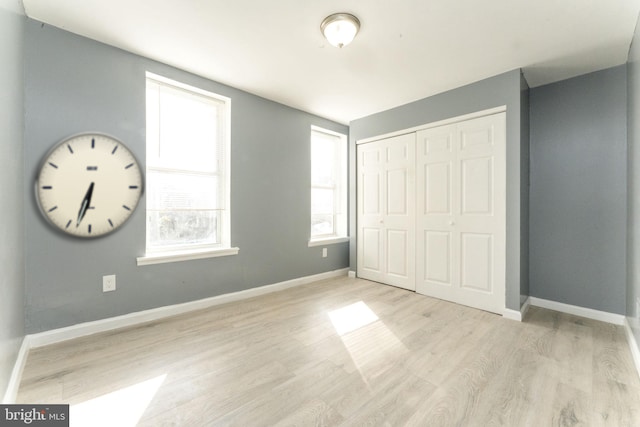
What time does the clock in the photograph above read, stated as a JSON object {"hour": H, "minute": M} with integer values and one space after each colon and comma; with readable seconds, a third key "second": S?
{"hour": 6, "minute": 33}
